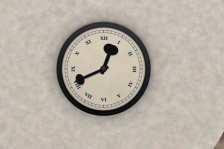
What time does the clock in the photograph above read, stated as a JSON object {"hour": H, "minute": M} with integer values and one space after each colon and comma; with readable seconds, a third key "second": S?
{"hour": 12, "minute": 41}
